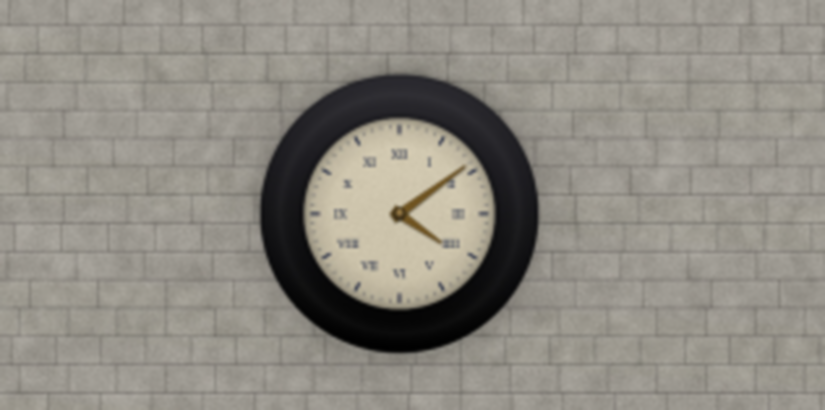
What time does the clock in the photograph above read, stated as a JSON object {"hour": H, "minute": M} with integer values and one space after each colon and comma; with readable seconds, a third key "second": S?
{"hour": 4, "minute": 9}
